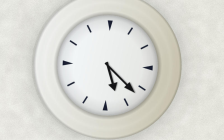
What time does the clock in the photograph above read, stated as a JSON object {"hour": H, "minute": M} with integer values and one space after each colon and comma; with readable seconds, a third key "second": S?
{"hour": 5, "minute": 22}
